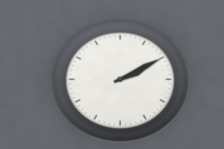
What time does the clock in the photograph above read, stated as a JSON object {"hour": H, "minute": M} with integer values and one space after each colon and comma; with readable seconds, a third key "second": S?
{"hour": 2, "minute": 10}
